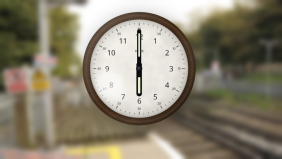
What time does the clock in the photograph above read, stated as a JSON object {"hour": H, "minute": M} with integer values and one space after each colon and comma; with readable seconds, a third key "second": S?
{"hour": 6, "minute": 0}
